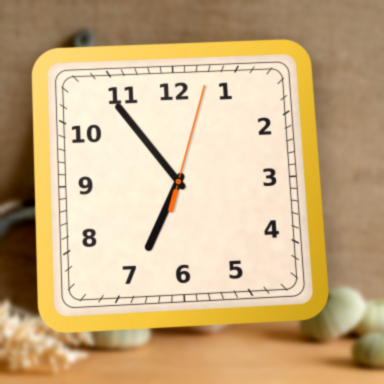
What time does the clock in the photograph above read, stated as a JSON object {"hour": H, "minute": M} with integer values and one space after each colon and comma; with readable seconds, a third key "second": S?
{"hour": 6, "minute": 54, "second": 3}
